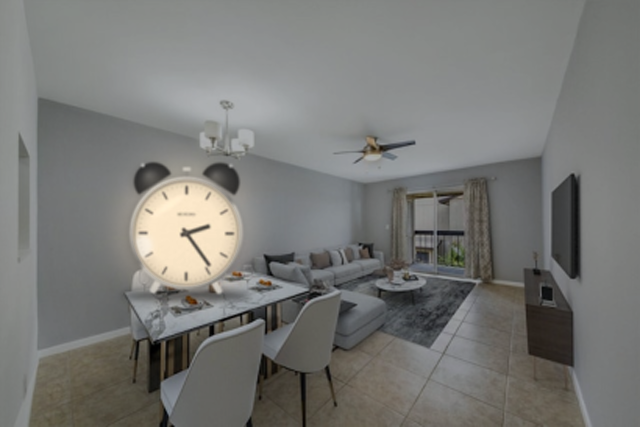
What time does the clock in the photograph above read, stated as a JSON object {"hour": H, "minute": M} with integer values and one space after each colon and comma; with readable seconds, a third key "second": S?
{"hour": 2, "minute": 24}
